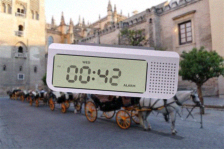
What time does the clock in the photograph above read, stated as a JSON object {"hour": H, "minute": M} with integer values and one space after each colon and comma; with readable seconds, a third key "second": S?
{"hour": 0, "minute": 42}
